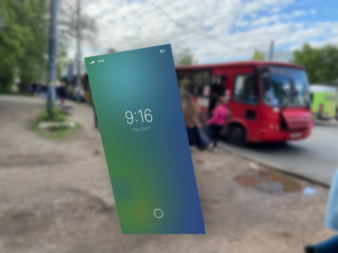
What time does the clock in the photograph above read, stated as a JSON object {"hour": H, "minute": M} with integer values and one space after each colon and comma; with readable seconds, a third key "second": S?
{"hour": 9, "minute": 16}
